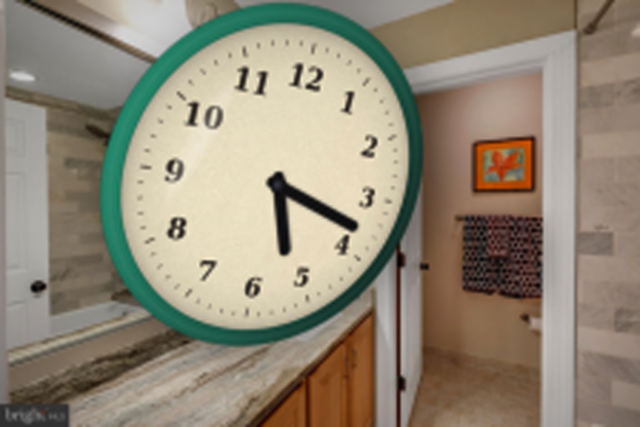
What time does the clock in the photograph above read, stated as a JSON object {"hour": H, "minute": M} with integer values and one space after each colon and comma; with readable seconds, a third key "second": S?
{"hour": 5, "minute": 18}
